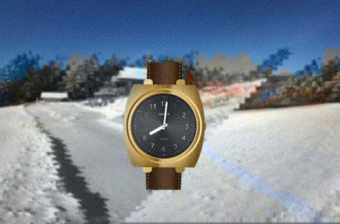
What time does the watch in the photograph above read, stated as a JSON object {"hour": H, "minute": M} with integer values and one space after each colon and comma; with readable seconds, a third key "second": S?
{"hour": 8, "minute": 1}
